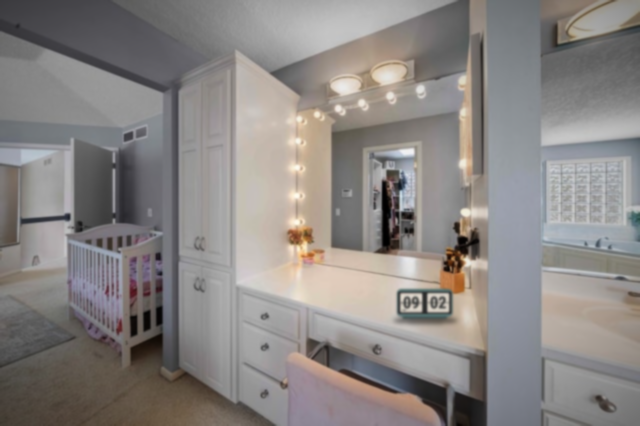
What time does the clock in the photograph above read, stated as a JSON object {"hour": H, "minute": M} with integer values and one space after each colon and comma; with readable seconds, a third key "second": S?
{"hour": 9, "minute": 2}
